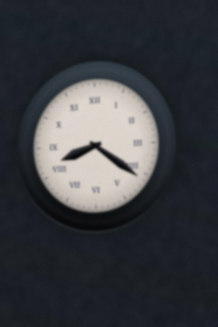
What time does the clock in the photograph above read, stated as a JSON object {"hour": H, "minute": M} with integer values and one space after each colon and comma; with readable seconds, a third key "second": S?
{"hour": 8, "minute": 21}
